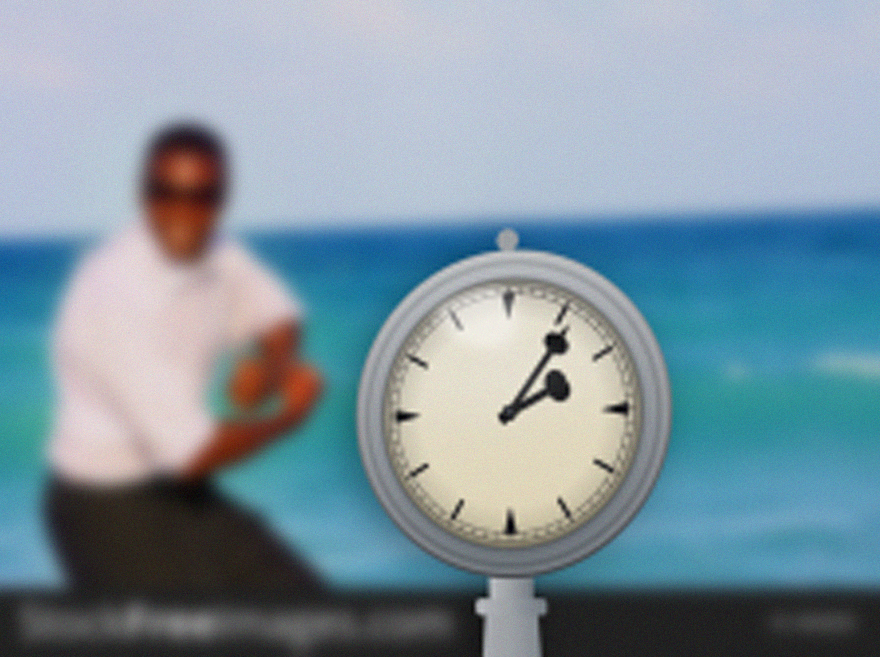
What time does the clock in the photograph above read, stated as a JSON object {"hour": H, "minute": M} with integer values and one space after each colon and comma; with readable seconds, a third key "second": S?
{"hour": 2, "minute": 6}
